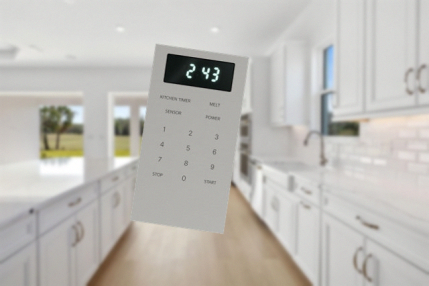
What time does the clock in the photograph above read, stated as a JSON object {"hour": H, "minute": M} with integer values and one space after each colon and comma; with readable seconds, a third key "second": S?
{"hour": 2, "minute": 43}
